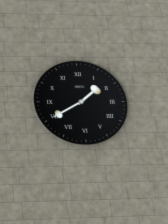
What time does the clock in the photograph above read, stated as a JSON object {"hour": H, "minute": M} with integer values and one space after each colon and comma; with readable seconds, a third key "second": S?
{"hour": 1, "minute": 40}
